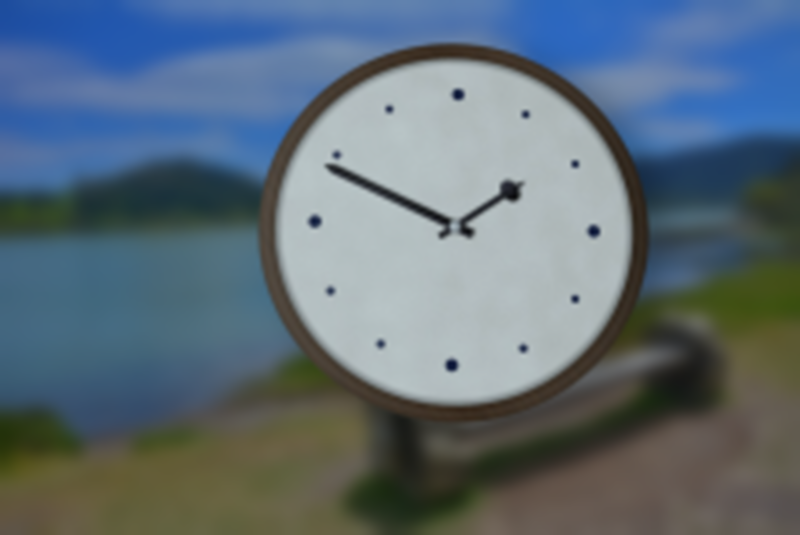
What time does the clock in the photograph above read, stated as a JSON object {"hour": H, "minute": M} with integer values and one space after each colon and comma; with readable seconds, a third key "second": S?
{"hour": 1, "minute": 49}
